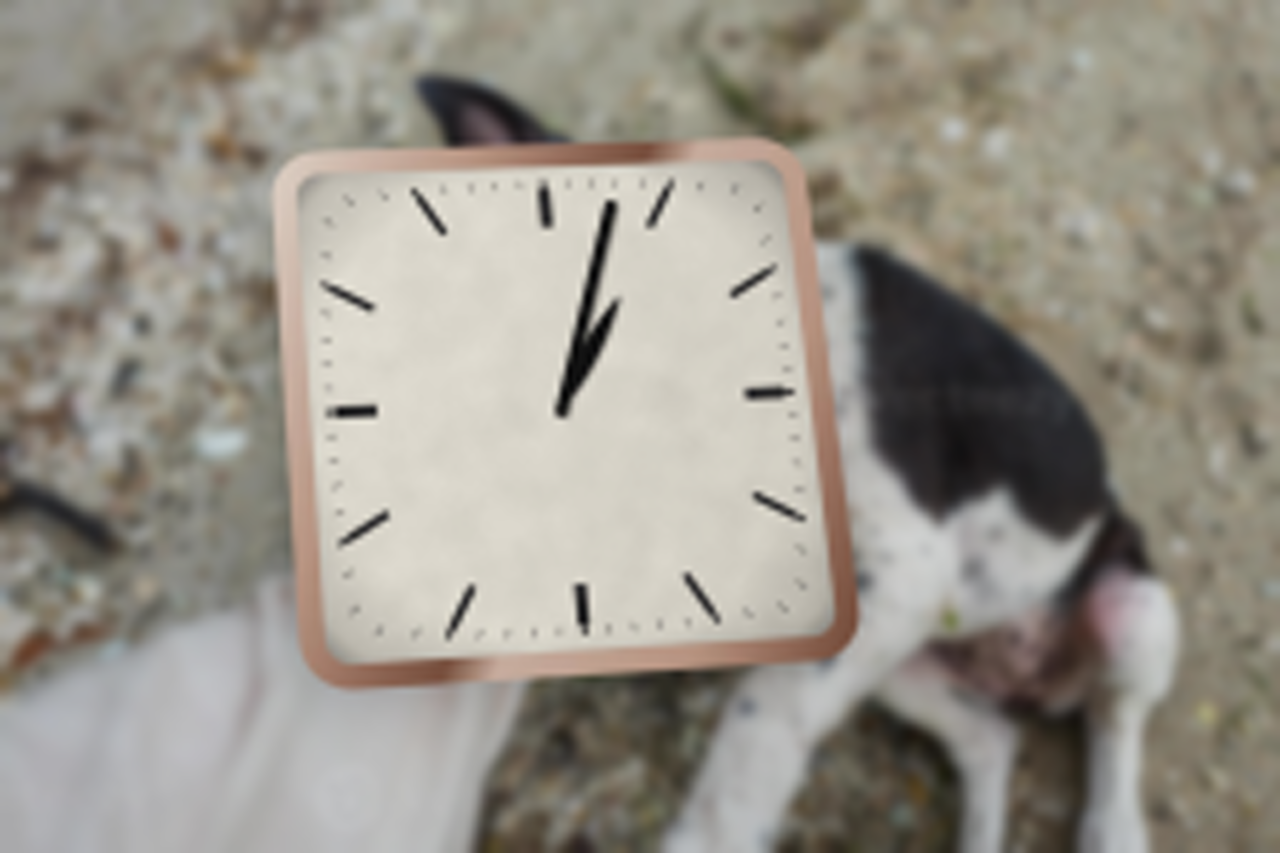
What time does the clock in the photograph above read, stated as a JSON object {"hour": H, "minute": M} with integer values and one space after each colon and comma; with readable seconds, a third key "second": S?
{"hour": 1, "minute": 3}
